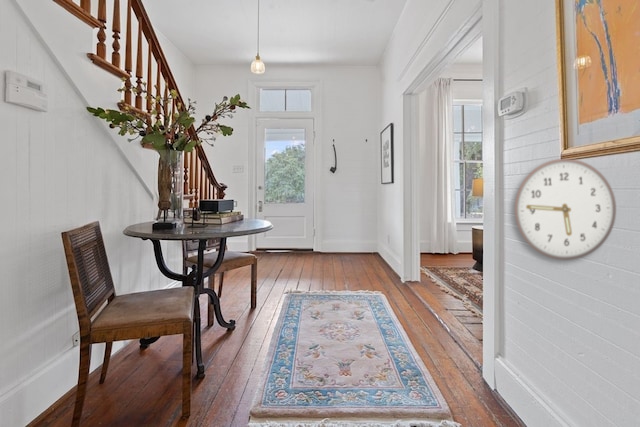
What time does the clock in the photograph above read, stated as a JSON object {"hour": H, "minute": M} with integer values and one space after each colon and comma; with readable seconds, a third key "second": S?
{"hour": 5, "minute": 46}
